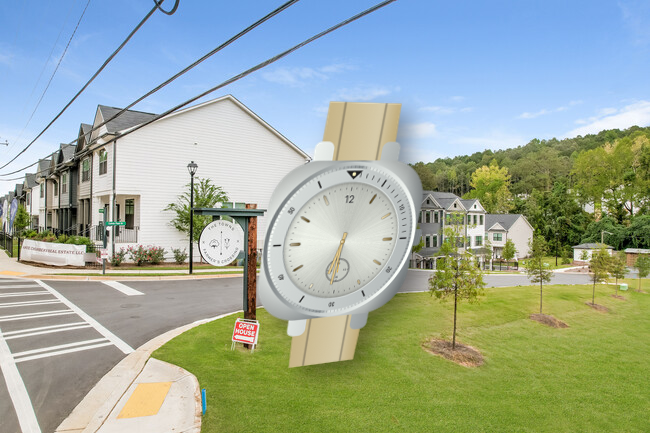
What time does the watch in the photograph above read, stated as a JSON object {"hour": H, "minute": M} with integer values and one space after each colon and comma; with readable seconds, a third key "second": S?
{"hour": 6, "minute": 31}
